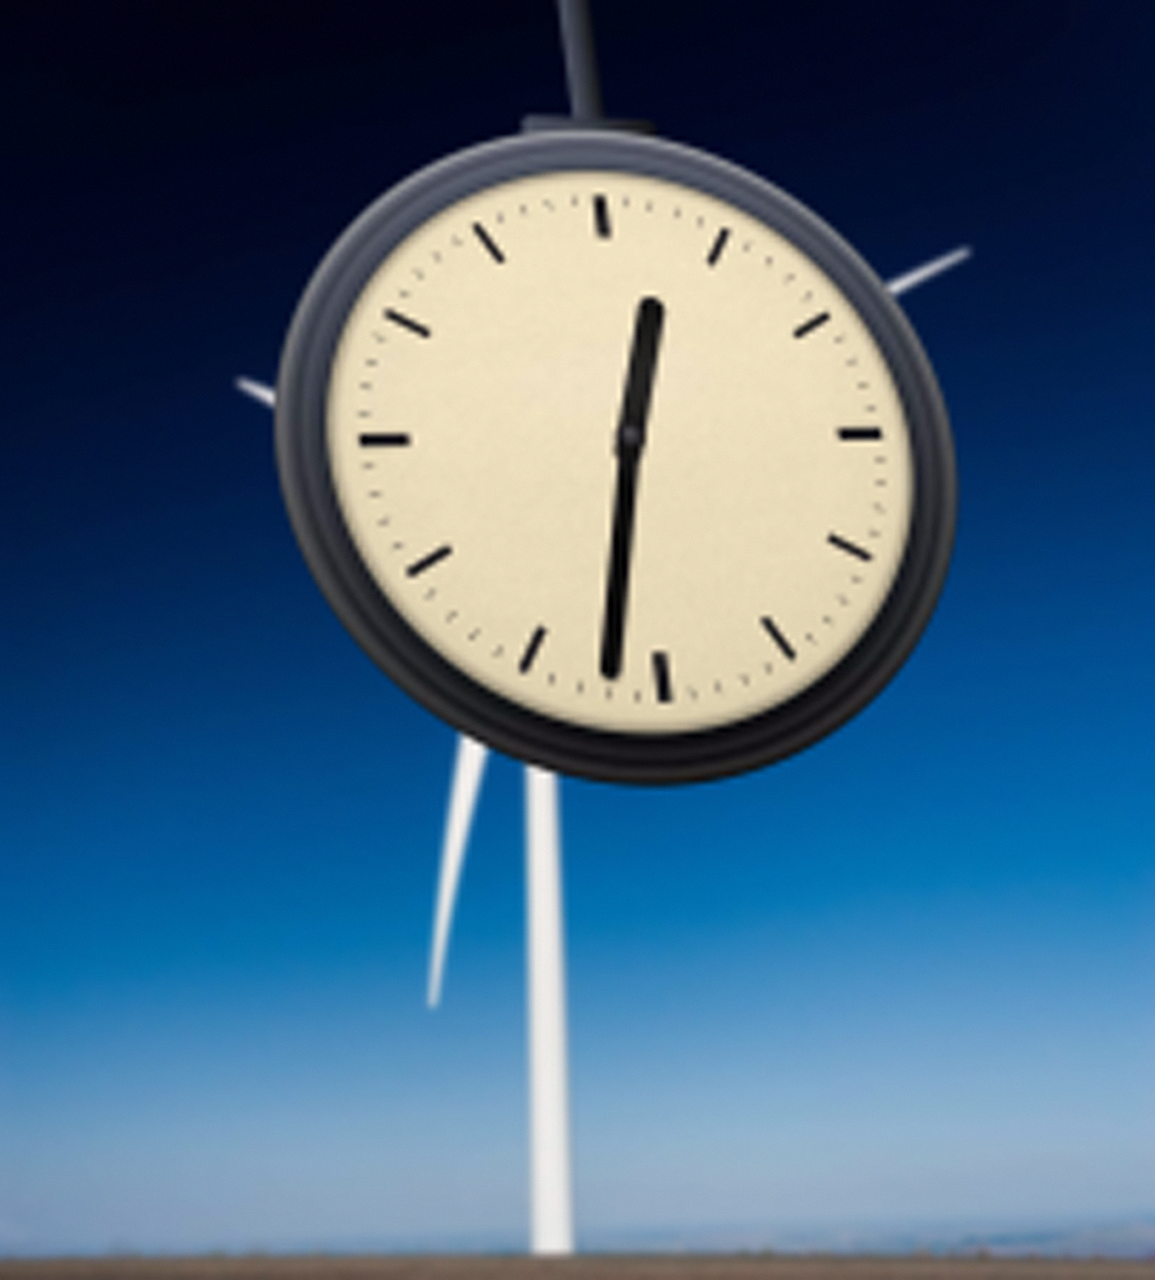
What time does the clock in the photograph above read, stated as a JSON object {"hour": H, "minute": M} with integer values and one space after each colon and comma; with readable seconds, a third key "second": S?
{"hour": 12, "minute": 32}
